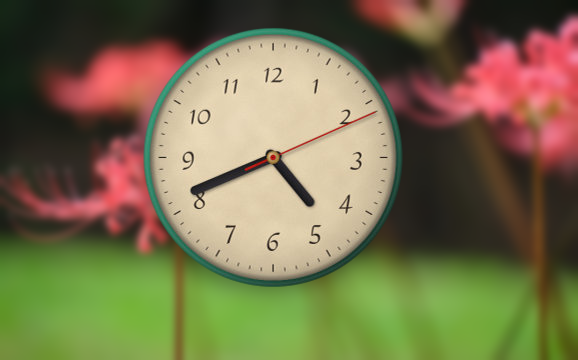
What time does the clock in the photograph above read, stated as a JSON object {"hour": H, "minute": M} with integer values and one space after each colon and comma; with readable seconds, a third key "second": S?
{"hour": 4, "minute": 41, "second": 11}
